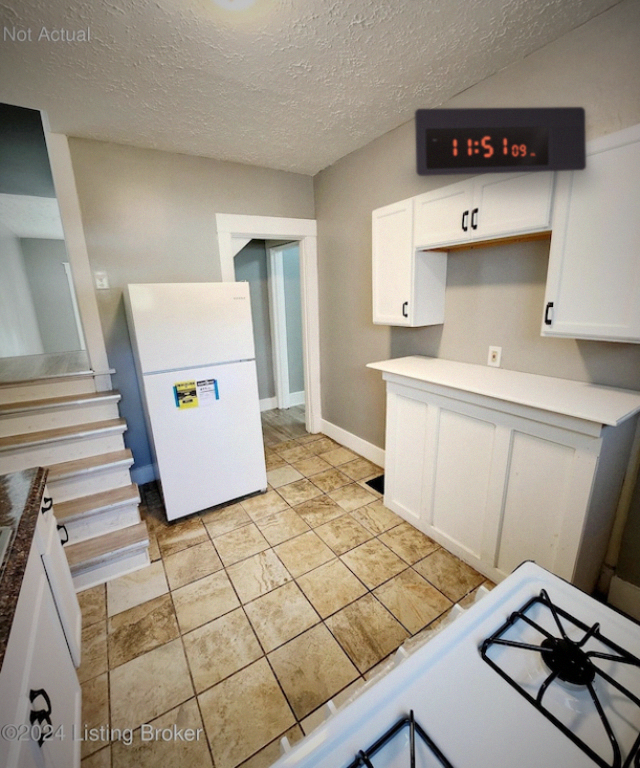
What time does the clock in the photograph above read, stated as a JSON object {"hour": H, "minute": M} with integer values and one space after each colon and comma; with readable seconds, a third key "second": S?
{"hour": 11, "minute": 51, "second": 9}
